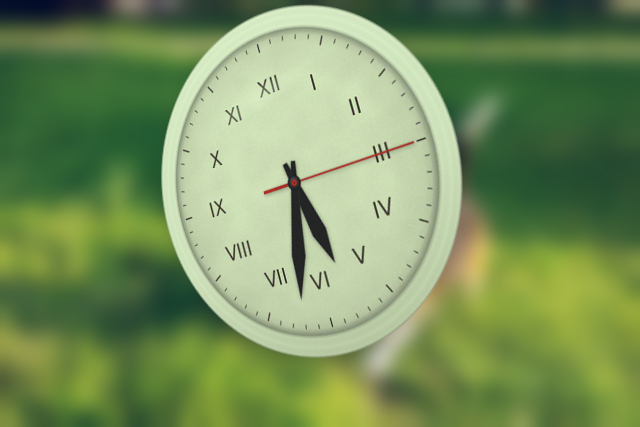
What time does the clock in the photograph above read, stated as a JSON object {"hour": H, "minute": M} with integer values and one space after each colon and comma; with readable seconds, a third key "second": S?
{"hour": 5, "minute": 32, "second": 15}
